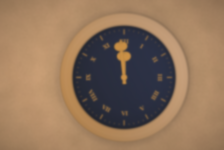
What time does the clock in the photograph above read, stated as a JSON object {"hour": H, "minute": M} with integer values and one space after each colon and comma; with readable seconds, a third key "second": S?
{"hour": 11, "minute": 59}
